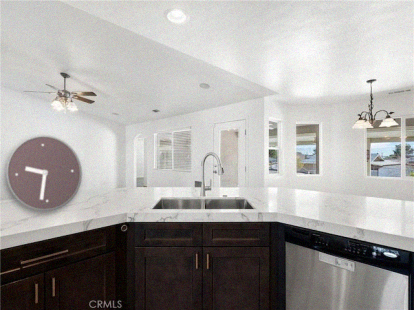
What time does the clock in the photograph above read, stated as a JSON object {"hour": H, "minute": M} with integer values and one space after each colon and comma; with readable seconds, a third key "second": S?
{"hour": 9, "minute": 32}
